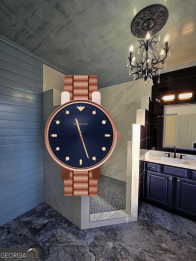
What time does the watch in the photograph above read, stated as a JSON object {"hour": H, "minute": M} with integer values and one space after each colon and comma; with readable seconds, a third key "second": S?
{"hour": 11, "minute": 27}
